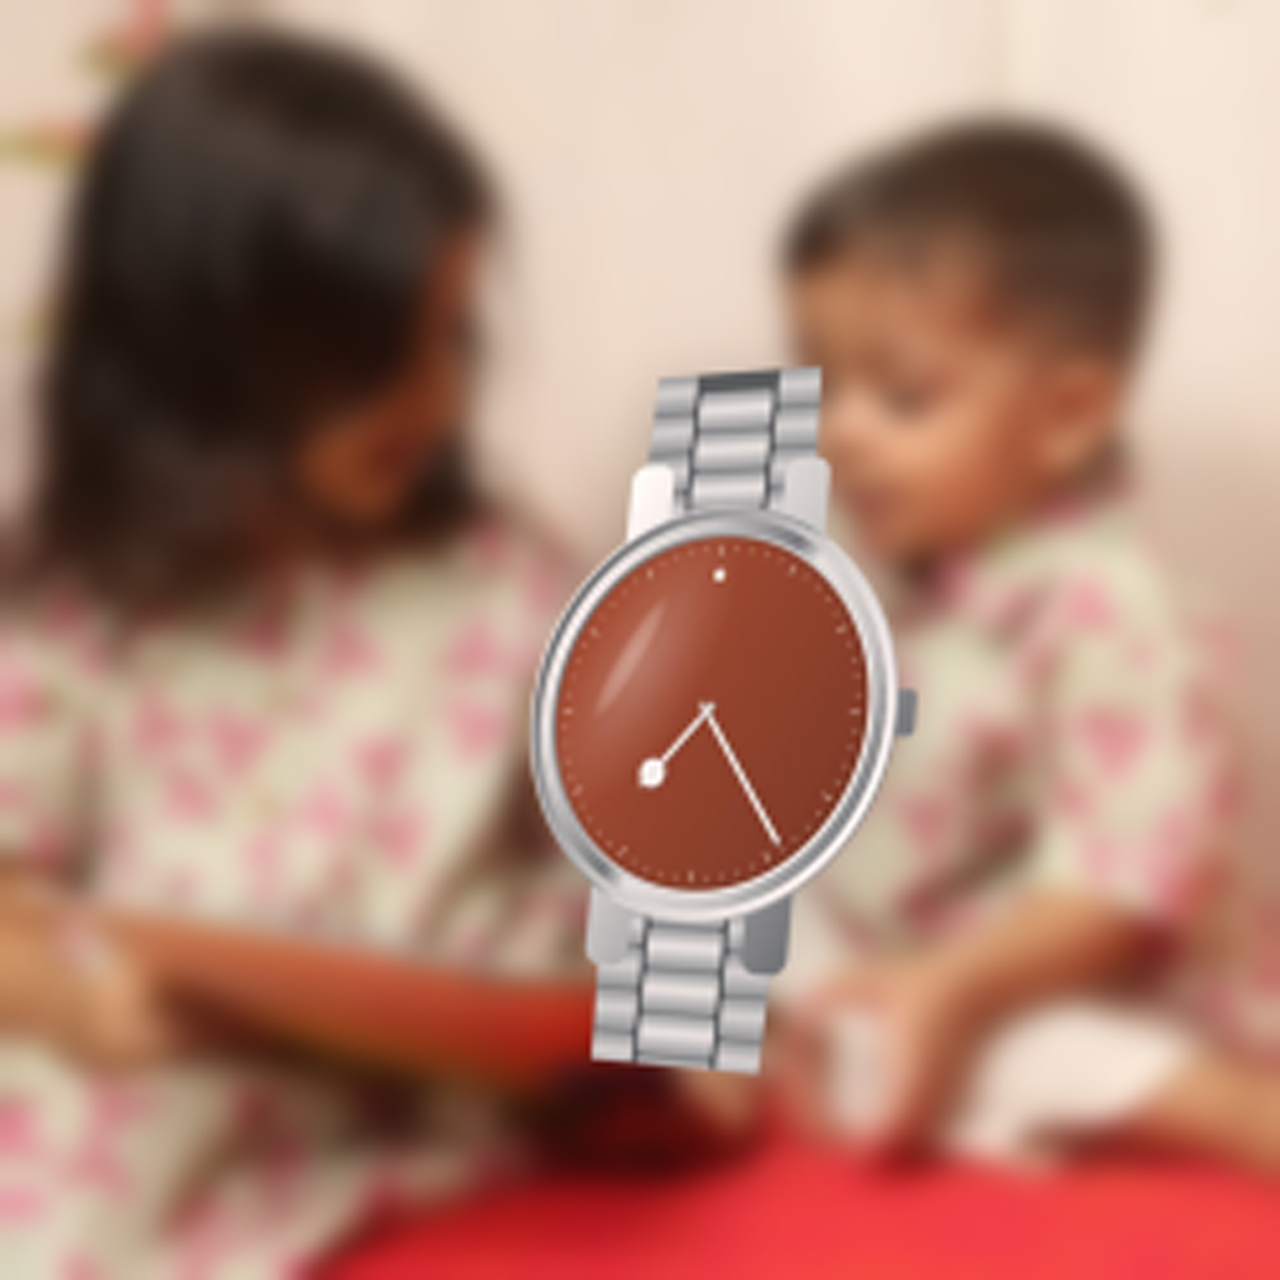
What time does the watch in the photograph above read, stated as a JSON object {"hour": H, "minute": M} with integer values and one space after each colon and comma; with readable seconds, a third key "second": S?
{"hour": 7, "minute": 24}
